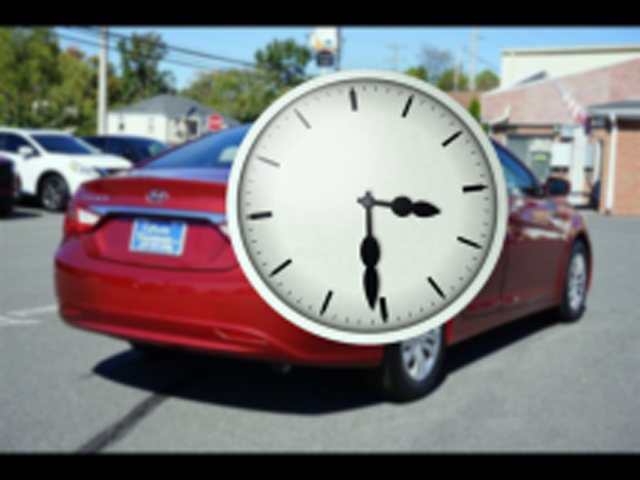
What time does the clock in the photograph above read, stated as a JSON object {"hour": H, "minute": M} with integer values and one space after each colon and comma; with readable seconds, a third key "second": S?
{"hour": 3, "minute": 31}
